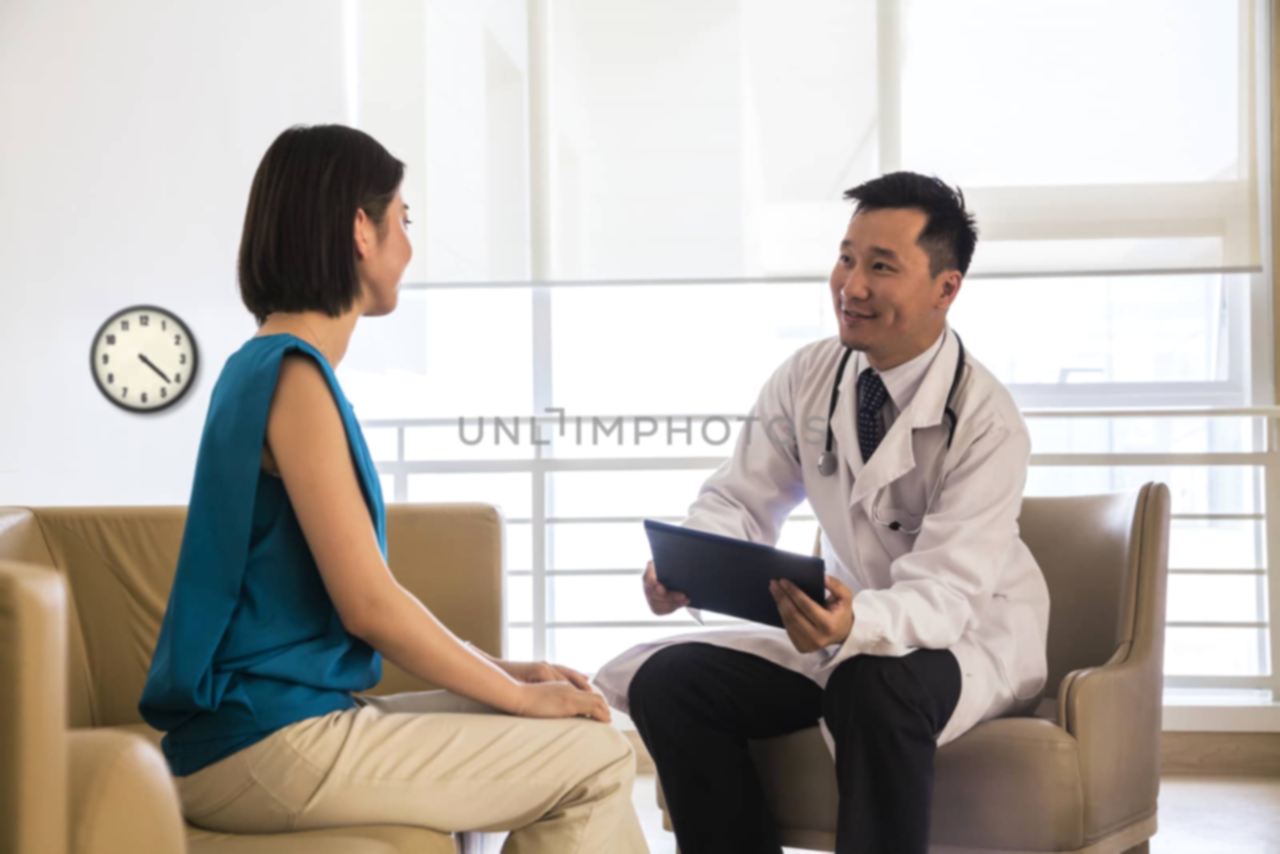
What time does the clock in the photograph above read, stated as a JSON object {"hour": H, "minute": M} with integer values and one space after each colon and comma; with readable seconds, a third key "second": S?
{"hour": 4, "minute": 22}
